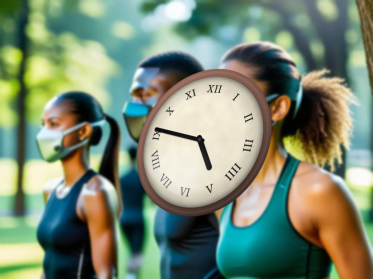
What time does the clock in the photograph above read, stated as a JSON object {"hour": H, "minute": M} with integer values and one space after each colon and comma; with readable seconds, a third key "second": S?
{"hour": 4, "minute": 46}
